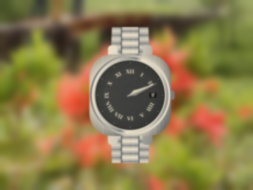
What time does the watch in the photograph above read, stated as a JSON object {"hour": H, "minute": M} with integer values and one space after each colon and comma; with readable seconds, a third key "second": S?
{"hour": 2, "minute": 11}
